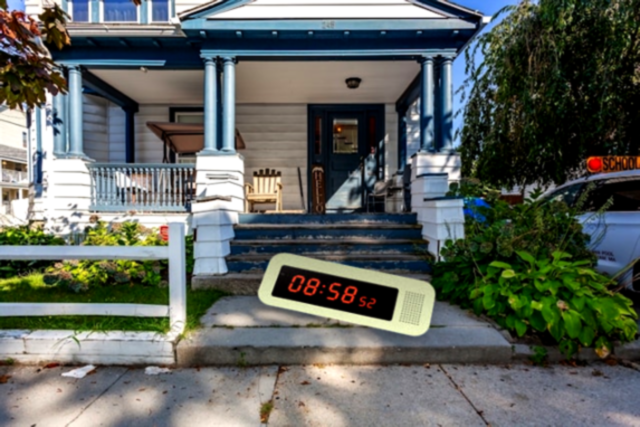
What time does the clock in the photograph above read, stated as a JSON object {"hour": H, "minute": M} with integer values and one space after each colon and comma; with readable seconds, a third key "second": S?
{"hour": 8, "minute": 58, "second": 52}
